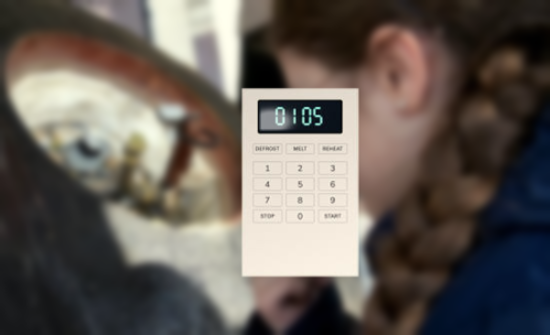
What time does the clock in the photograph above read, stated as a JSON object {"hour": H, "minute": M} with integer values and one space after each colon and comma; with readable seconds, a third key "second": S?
{"hour": 1, "minute": 5}
